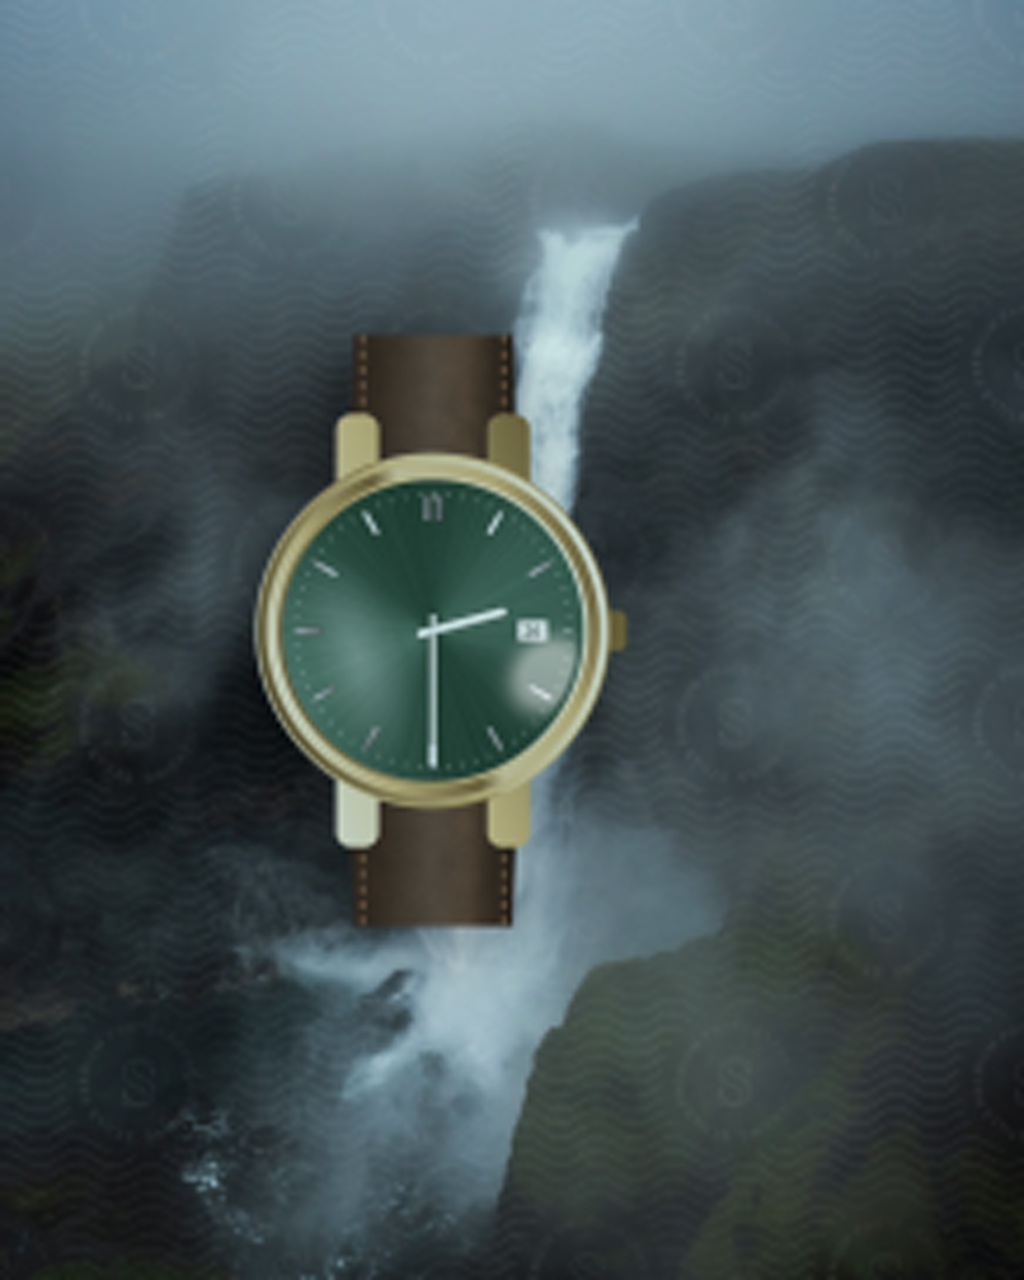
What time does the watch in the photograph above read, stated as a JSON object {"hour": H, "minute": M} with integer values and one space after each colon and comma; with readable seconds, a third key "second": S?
{"hour": 2, "minute": 30}
